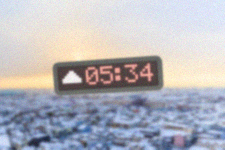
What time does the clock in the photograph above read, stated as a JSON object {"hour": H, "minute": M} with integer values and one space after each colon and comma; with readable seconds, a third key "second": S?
{"hour": 5, "minute": 34}
